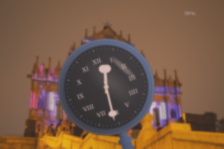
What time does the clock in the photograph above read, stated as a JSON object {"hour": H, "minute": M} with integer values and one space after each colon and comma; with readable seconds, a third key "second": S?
{"hour": 12, "minute": 31}
